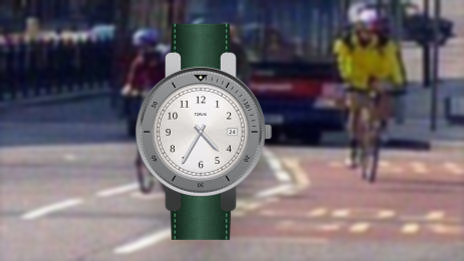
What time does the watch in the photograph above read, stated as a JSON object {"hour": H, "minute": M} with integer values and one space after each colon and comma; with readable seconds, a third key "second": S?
{"hour": 4, "minute": 35}
